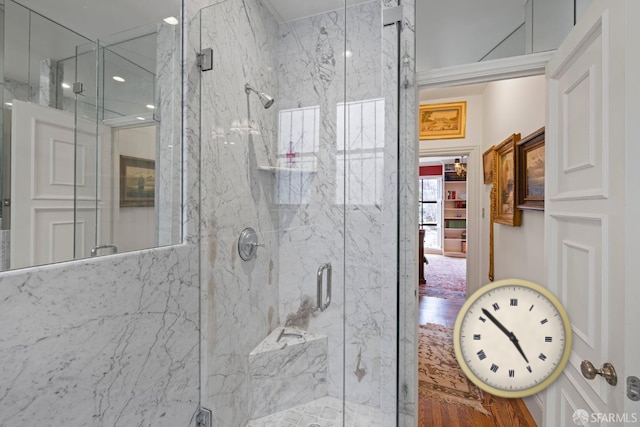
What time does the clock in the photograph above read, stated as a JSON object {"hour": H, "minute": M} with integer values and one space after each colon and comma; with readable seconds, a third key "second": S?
{"hour": 4, "minute": 52}
